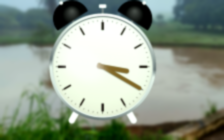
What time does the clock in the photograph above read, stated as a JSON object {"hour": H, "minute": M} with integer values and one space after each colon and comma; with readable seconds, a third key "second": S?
{"hour": 3, "minute": 20}
